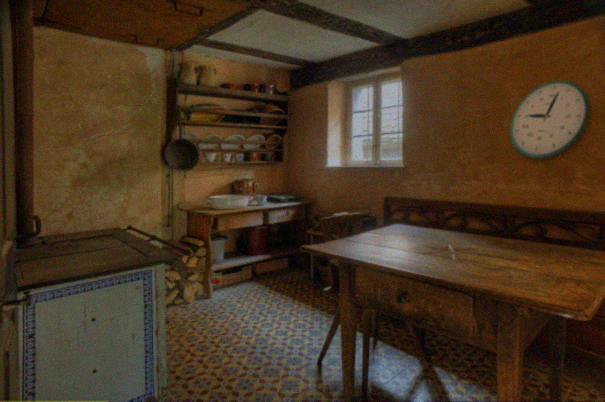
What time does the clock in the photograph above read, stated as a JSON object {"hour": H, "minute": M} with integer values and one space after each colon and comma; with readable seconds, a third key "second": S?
{"hour": 9, "minute": 2}
